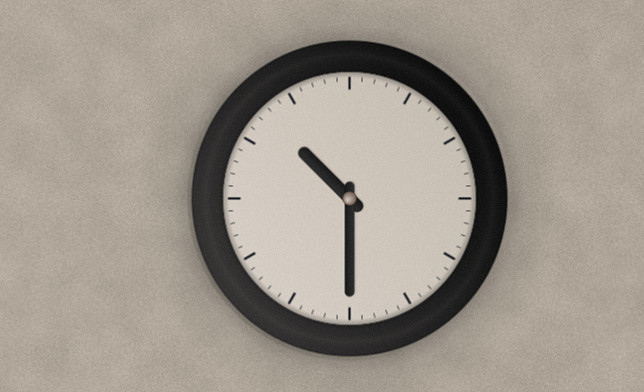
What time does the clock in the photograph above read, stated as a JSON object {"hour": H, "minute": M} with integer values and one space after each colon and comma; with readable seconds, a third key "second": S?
{"hour": 10, "minute": 30}
